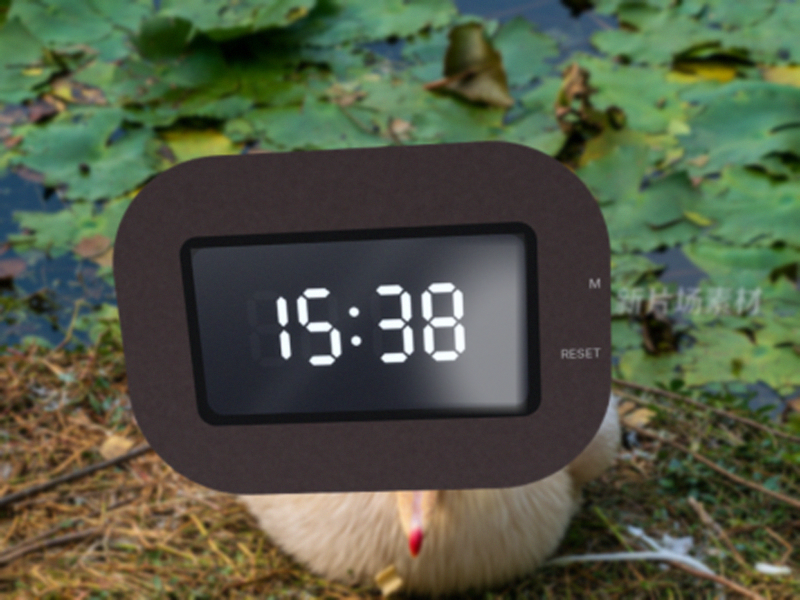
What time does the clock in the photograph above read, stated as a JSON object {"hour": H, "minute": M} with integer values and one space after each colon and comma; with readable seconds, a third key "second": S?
{"hour": 15, "minute": 38}
